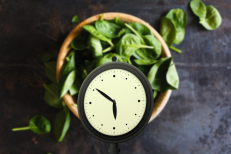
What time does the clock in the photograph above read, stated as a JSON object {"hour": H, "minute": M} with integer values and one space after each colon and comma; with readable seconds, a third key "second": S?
{"hour": 5, "minute": 51}
